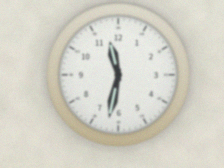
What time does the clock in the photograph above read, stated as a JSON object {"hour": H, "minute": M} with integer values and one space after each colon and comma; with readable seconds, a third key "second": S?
{"hour": 11, "minute": 32}
